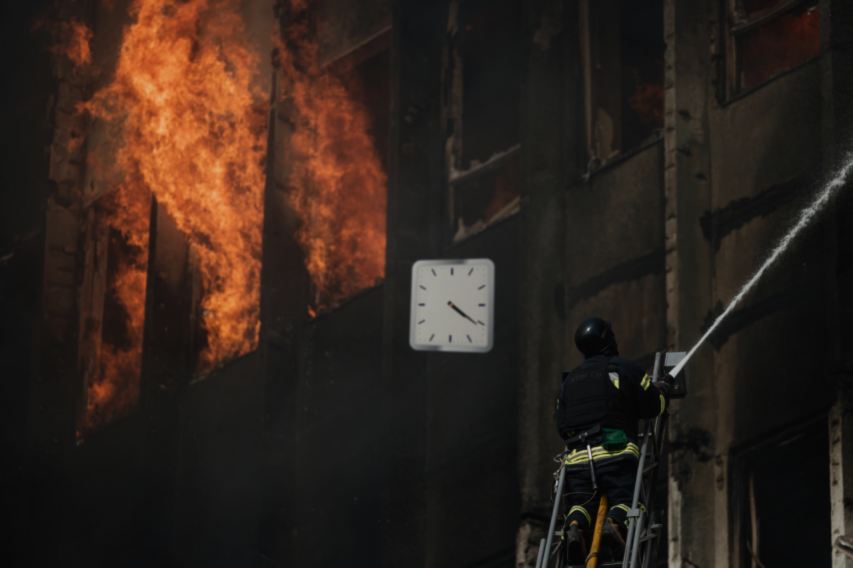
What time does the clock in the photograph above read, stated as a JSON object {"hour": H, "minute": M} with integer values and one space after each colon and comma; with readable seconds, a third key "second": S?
{"hour": 4, "minute": 21}
